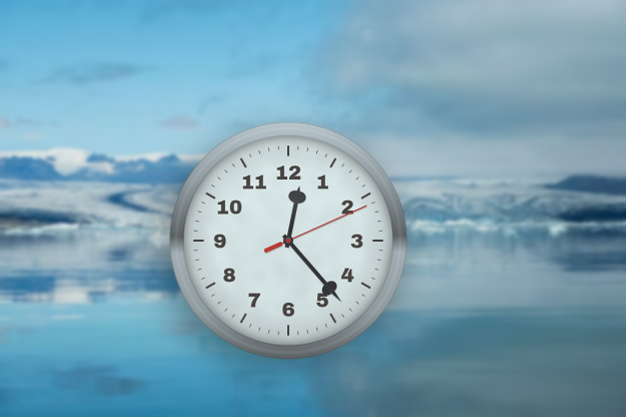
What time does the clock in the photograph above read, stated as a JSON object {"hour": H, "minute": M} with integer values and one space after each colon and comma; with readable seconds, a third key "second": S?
{"hour": 12, "minute": 23, "second": 11}
